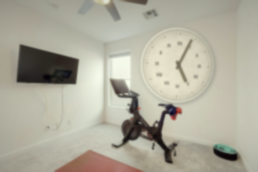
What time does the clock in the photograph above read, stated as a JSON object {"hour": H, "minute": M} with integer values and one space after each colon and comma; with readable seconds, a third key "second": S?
{"hour": 5, "minute": 4}
